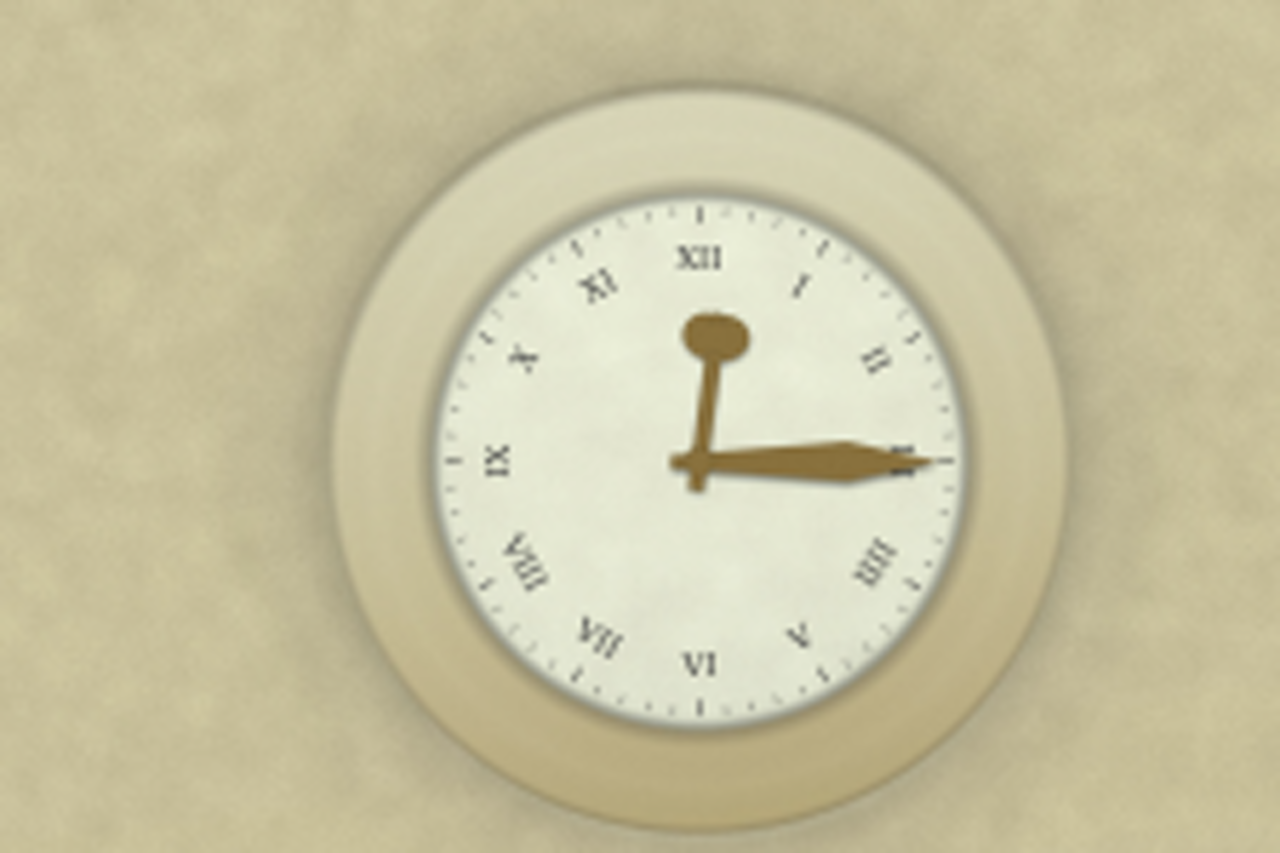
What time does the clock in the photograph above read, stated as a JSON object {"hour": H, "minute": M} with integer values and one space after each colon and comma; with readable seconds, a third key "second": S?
{"hour": 12, "minute": 15}
